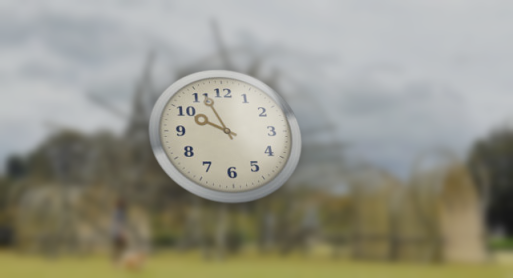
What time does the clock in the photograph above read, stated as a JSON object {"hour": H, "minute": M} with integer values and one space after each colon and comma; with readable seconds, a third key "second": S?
{"hour": 9, "minute": 56}
